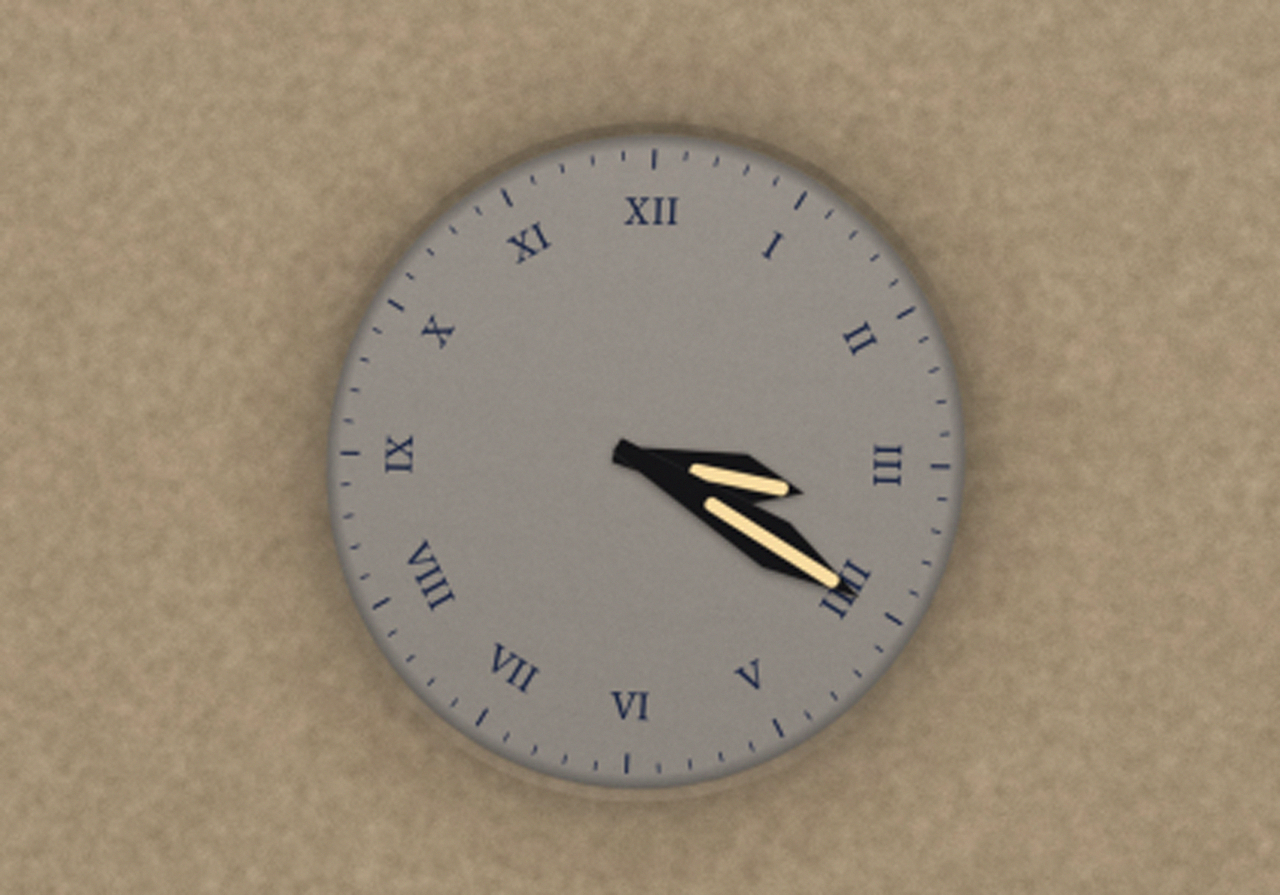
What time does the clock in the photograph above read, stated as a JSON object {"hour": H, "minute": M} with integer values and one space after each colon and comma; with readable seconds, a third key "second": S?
{"hour": 3, "minute": 20}
